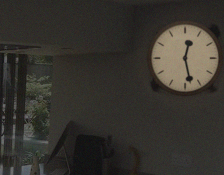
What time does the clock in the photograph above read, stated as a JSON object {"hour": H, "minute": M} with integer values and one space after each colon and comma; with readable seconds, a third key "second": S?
{"hour": 12, "minute": 28}
